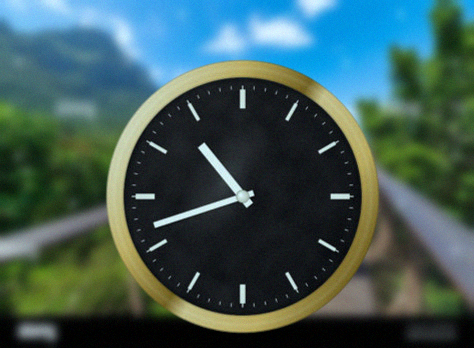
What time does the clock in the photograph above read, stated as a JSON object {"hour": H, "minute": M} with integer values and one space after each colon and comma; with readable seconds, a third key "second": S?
{"hour": 10, "minute": 42}
